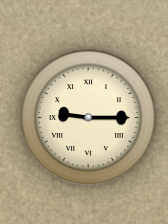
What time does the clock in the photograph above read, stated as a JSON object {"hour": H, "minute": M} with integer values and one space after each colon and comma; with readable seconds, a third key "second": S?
{"hour": 9, "minute": 15}
